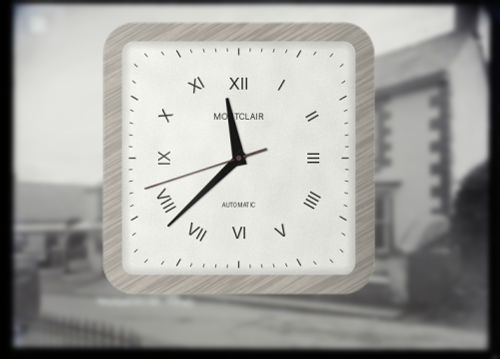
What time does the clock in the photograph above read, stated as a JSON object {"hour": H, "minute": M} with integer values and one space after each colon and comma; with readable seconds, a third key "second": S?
{"hour": 11, "minute": 37, "second": 42}
